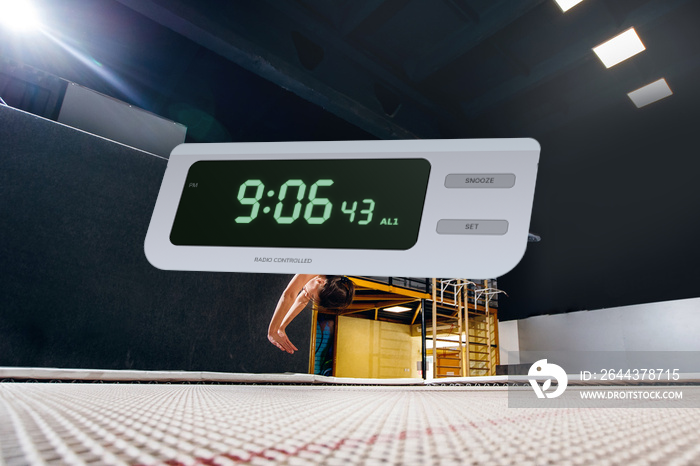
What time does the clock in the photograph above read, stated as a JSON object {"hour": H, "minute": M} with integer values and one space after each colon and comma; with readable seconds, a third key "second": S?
{"hour": 9, "minute": 6, "second": 43}
